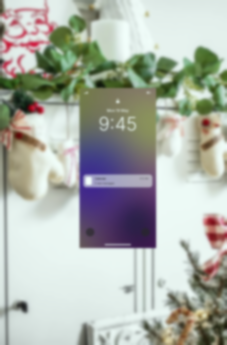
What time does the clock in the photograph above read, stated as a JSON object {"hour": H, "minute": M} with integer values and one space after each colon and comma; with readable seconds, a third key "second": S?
{"hour": 9, "minute": 45}
